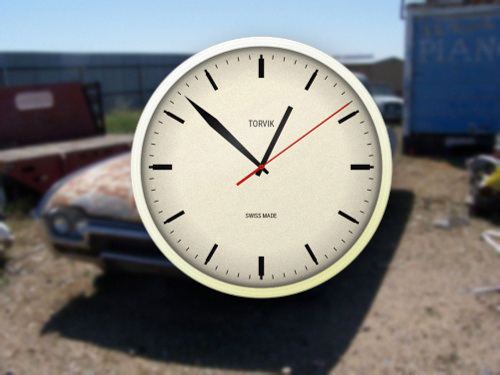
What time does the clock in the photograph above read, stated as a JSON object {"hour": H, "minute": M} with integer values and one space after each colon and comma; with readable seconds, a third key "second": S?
{"hour": 12, "minute": 52, "second": 9}
